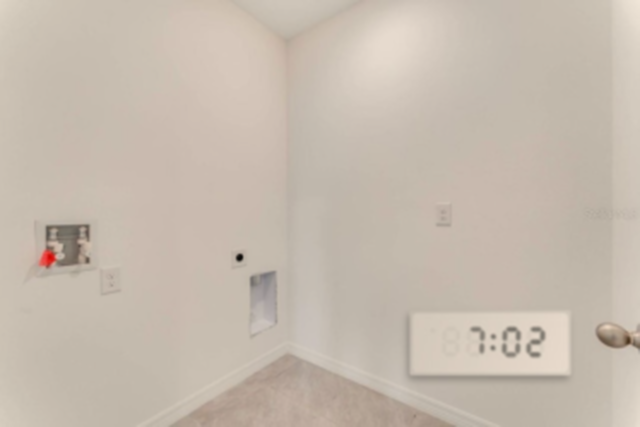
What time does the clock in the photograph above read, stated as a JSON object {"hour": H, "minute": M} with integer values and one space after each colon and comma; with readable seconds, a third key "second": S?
{"hour": 7, "minute": 2}
